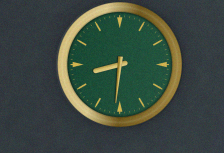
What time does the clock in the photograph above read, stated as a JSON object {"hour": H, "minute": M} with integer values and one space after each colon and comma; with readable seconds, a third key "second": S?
{"hour": 8, "minute": 31}
